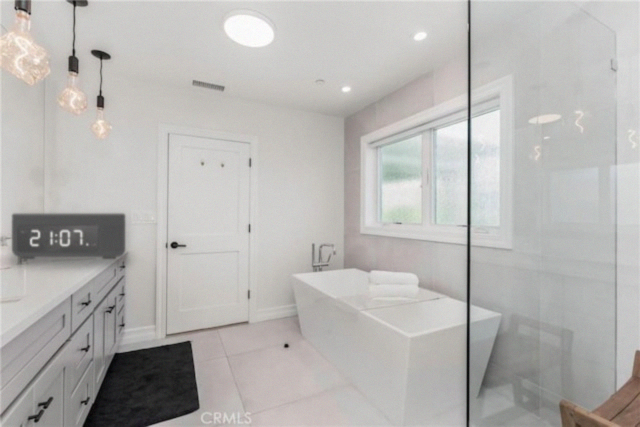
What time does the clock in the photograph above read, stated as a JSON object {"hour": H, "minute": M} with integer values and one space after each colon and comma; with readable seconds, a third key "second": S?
{"hour": 21, "minute": 7}
